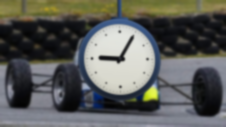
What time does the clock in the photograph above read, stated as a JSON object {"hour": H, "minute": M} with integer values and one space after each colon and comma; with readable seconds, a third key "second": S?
{"hour": 9, "minute": 5}
